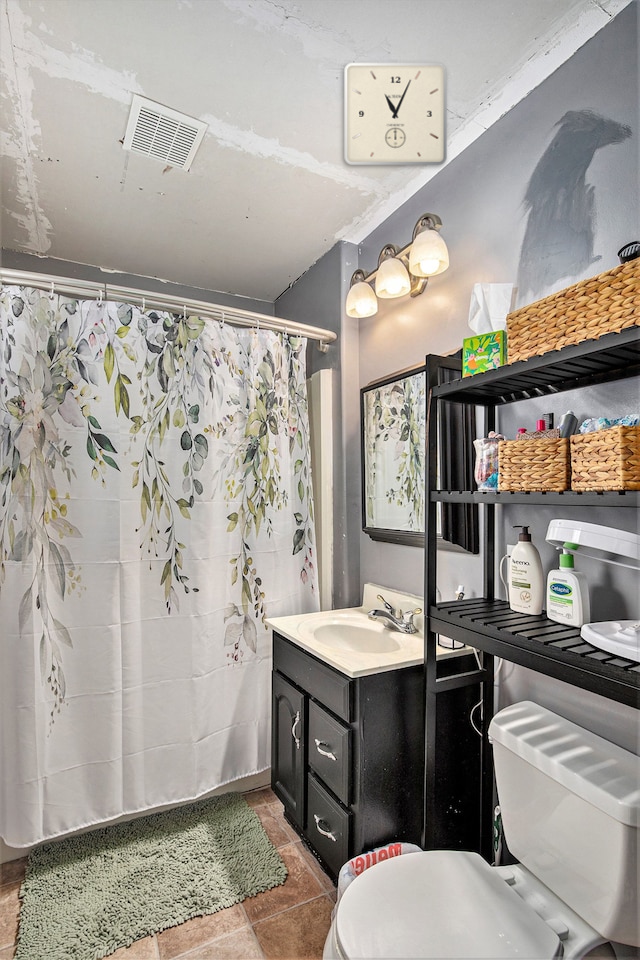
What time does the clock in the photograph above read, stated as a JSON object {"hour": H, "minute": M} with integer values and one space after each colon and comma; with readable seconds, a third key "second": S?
{"hour": 11, "minute": 4}
